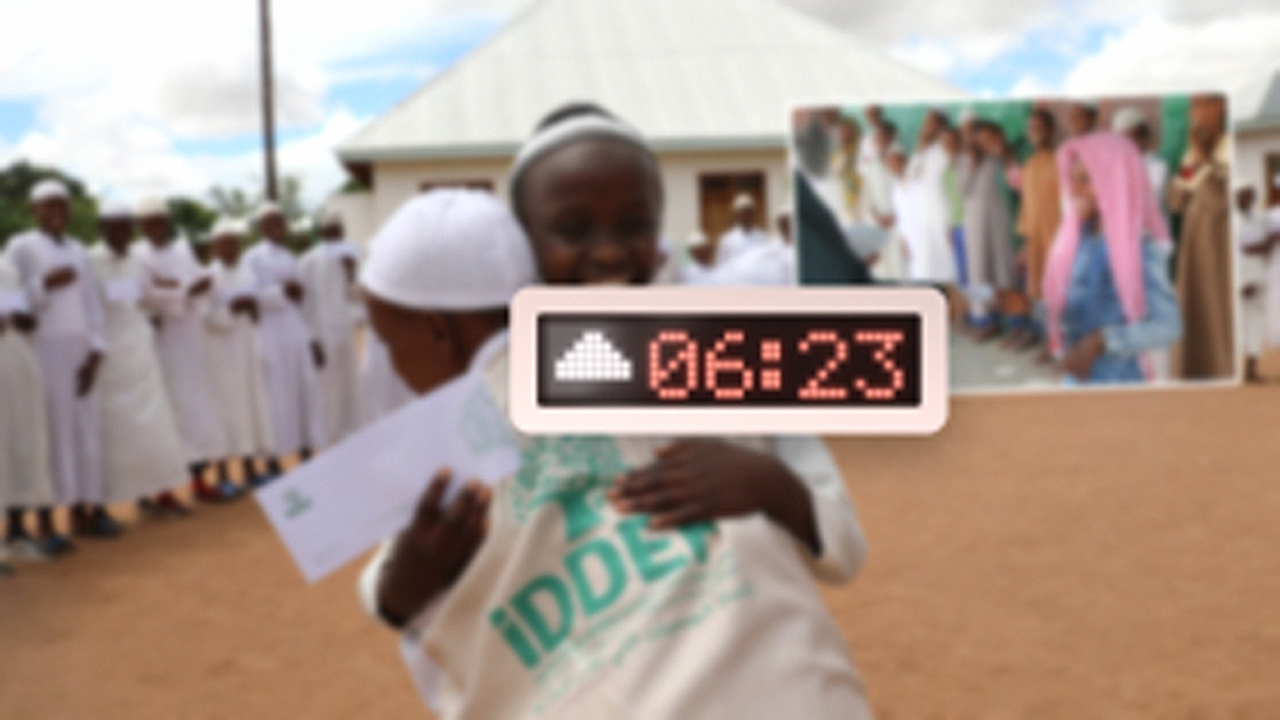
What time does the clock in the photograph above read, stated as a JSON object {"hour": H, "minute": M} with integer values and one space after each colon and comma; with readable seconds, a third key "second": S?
{"hour": 6, "minute": 23}
